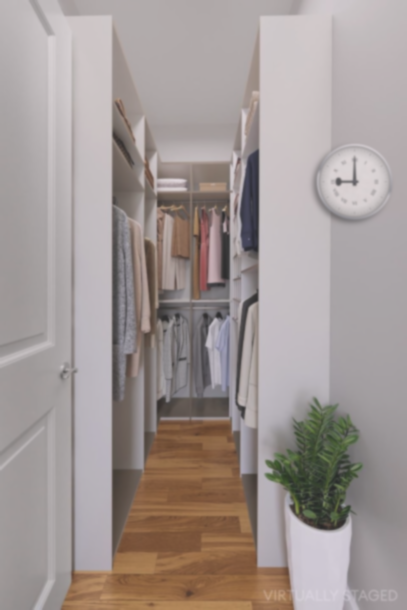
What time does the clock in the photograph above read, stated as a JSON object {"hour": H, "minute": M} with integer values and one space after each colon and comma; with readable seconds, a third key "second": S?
{"hour": 9, "minute": 0}
